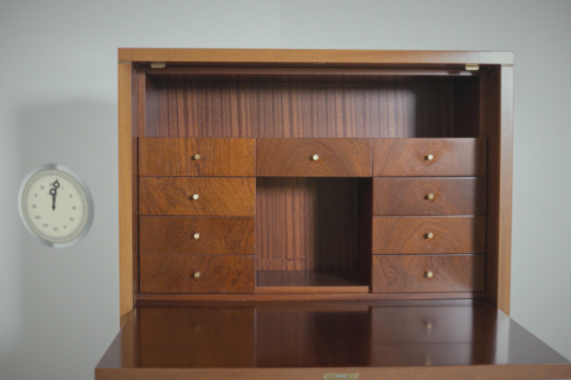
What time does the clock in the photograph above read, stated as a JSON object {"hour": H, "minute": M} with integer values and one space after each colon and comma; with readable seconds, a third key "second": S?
{"hour": 12, "minute": 2}
